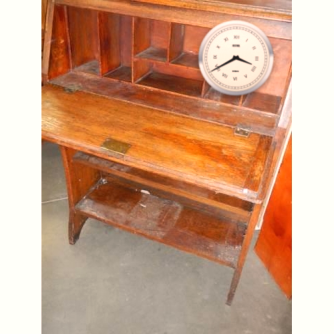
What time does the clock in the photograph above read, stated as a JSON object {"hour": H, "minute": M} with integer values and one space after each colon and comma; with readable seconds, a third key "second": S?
{"hour": 3, "minute": 40}
